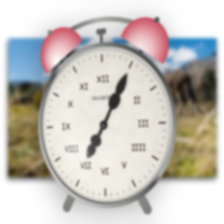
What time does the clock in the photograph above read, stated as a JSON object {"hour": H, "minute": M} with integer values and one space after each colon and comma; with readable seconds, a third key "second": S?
{"hour": 7, "minute": 5}
